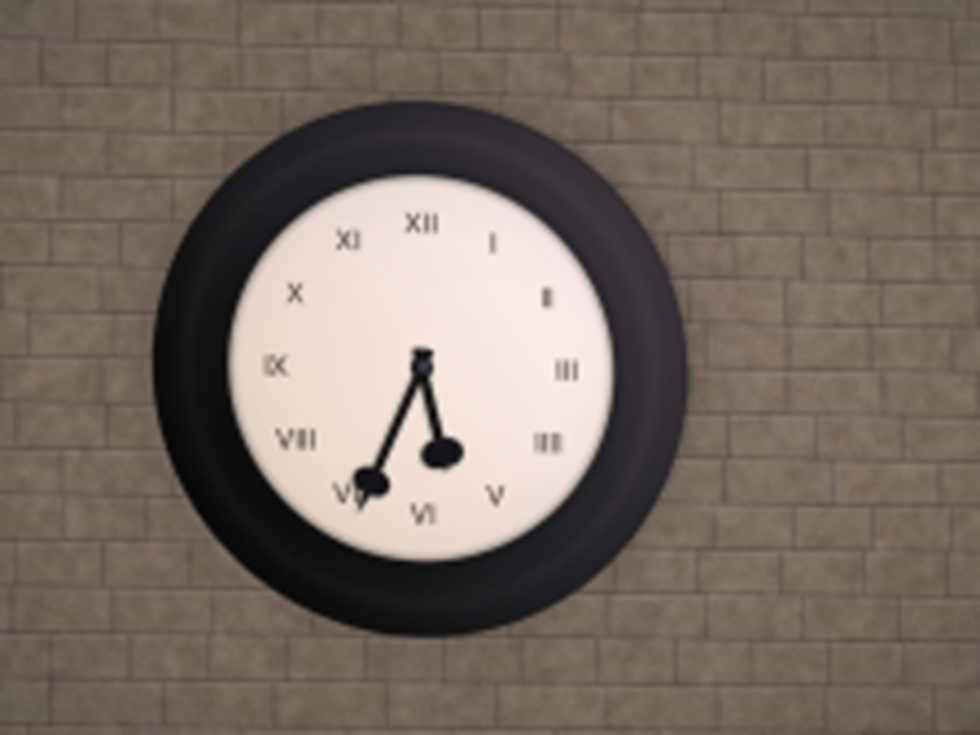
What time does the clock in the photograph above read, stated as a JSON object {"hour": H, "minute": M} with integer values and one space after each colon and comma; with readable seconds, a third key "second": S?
{"hour": 5, "minute": 34}
